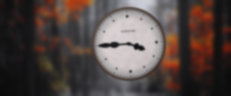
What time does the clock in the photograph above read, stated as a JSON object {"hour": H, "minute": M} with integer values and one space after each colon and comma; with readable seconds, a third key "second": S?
{"hour": 3, "minute": 45}
